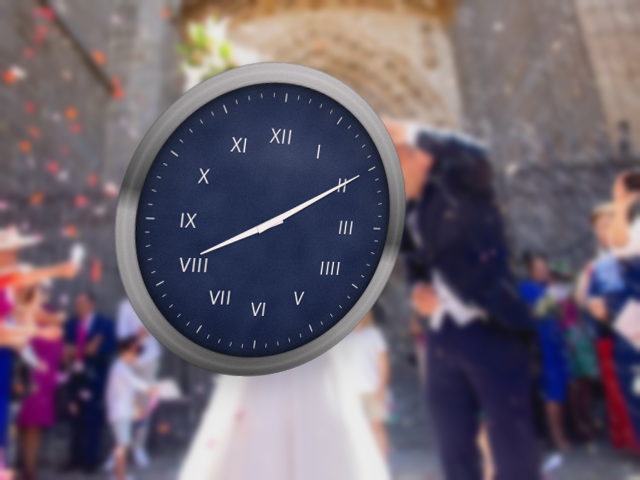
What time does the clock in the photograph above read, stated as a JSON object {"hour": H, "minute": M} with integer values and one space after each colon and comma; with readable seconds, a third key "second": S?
{"hour": 8, "minute": 10}
